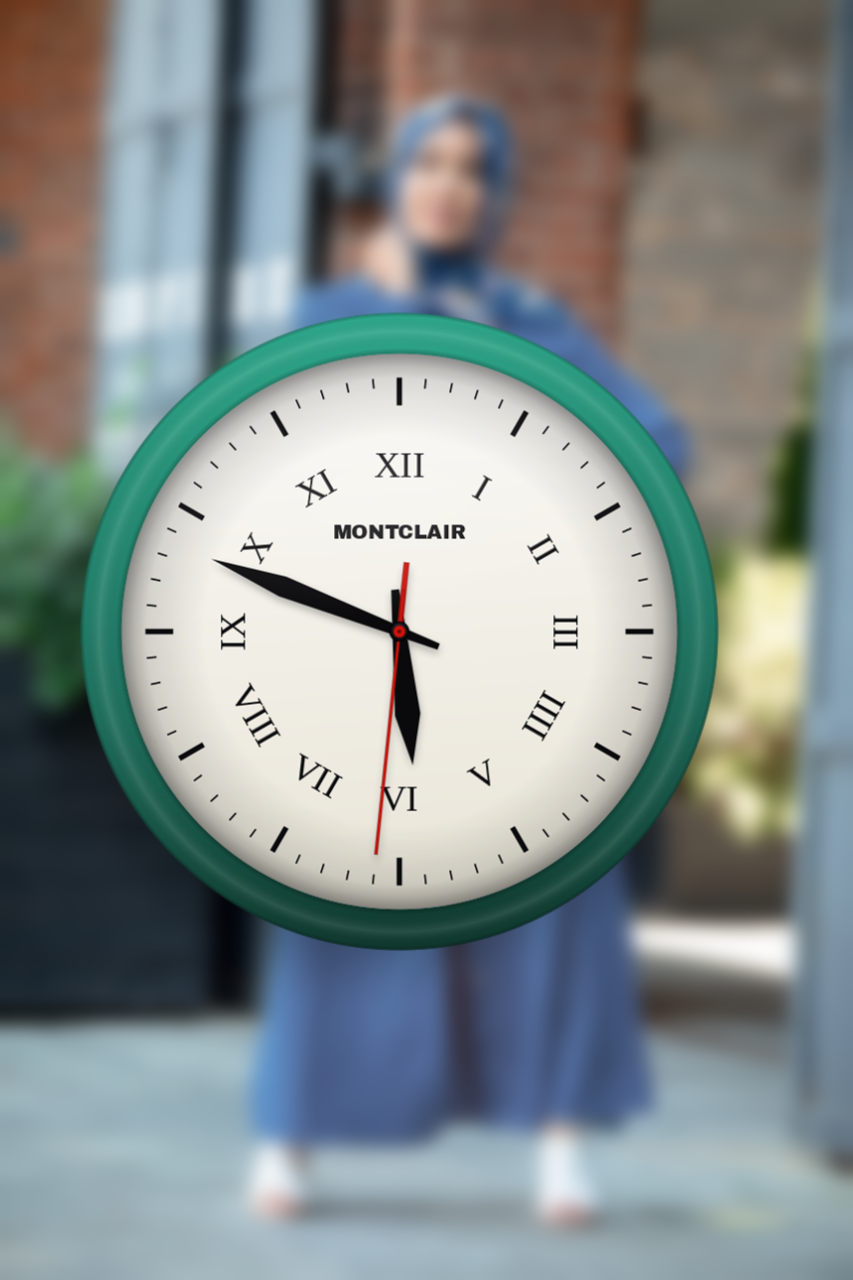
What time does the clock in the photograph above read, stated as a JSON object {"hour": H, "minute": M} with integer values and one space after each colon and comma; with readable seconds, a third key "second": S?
{"hour": 5, "minute": 48, "second": 31}
